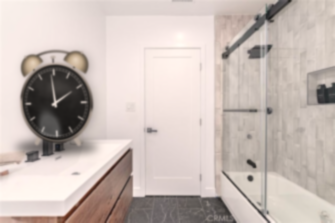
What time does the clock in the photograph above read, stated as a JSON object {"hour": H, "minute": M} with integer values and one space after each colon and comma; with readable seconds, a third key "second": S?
{"hour": 1, "minute": 59}
